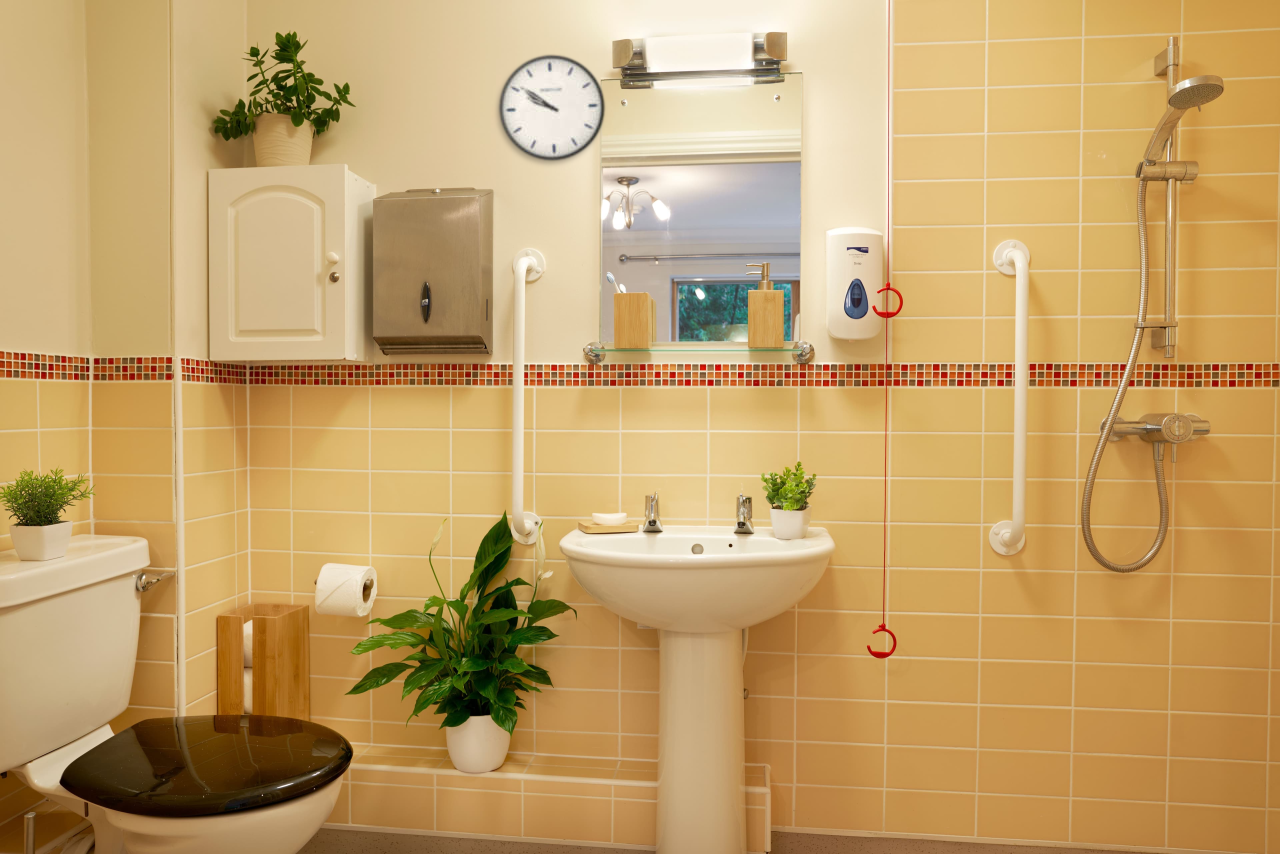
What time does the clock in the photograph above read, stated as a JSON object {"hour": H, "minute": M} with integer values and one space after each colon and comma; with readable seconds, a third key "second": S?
{"hour": 9, "minute": 51}
